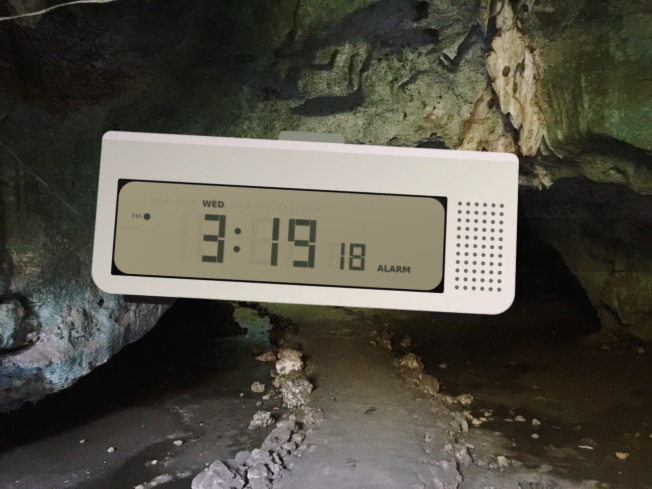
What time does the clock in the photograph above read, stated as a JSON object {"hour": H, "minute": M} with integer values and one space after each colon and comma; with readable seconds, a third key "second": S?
{"hour": 3, "minute": 19, "second": 18}
